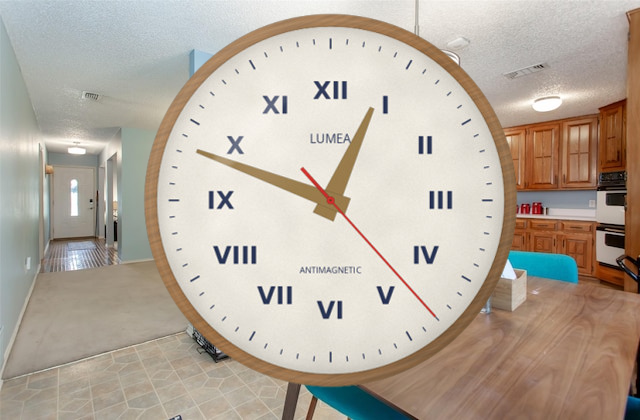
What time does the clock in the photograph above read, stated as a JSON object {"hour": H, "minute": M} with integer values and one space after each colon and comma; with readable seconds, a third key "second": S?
{"hour": 12, "minute": 48, "second": 23}
